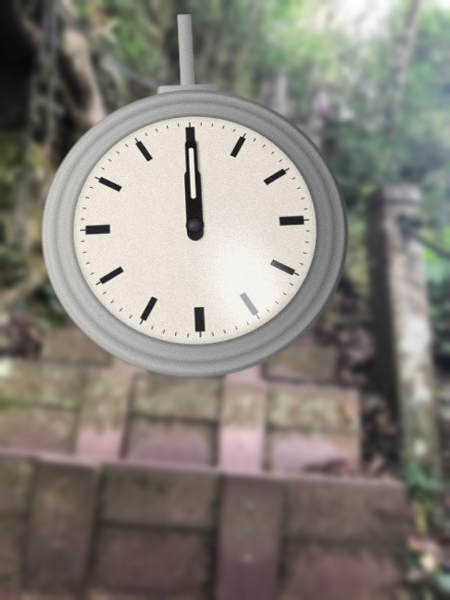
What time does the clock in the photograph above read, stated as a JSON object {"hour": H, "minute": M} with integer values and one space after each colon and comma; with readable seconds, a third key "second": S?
{"hour": 12, "minute": 0}
